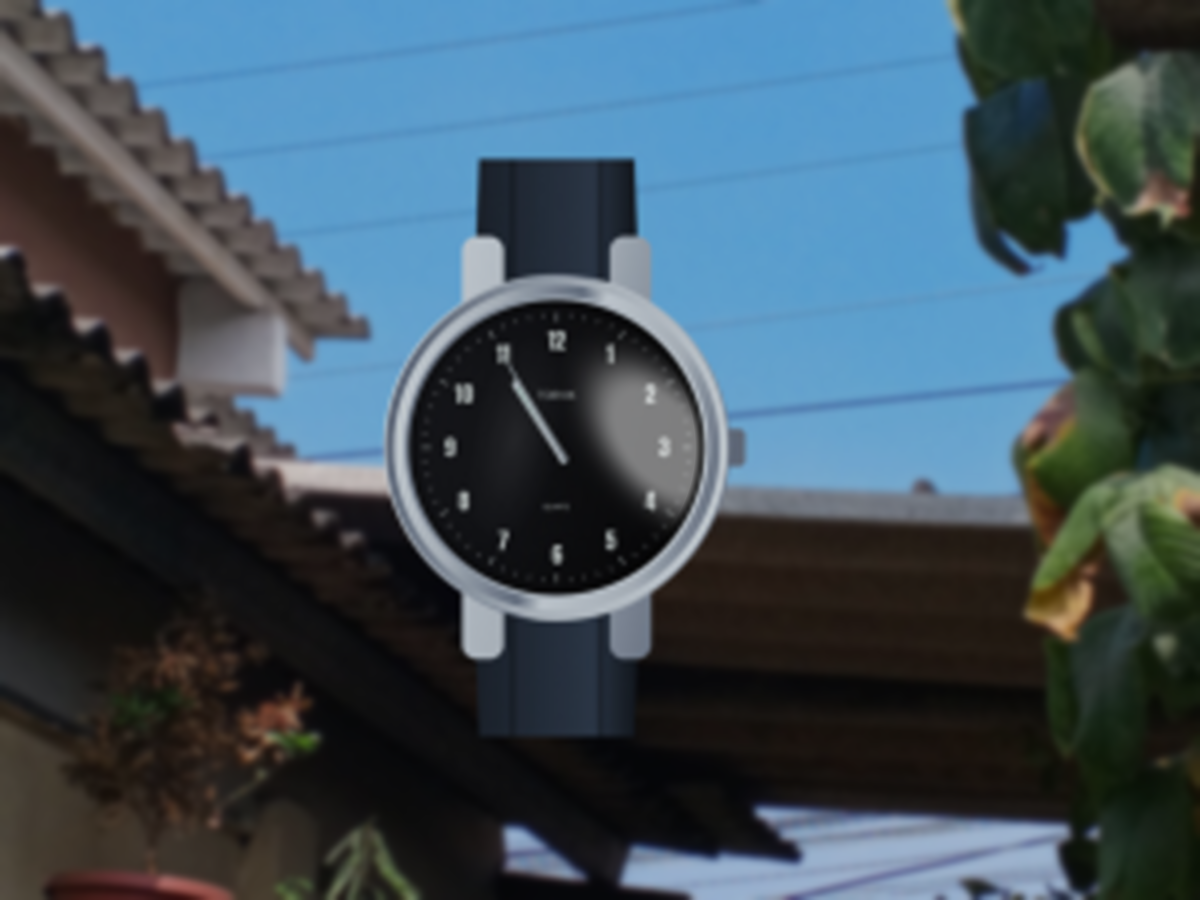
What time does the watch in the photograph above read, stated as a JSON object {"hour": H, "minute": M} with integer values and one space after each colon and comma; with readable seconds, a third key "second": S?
{"hour": 10, "minute": 55}
